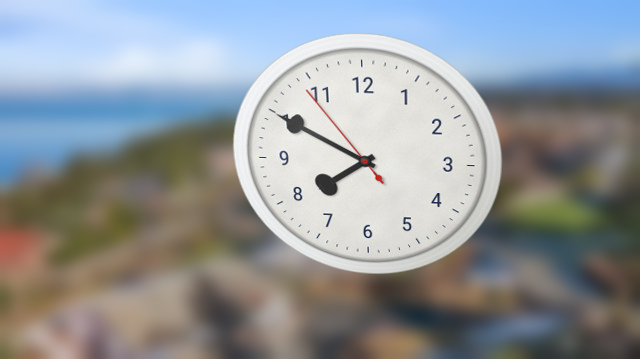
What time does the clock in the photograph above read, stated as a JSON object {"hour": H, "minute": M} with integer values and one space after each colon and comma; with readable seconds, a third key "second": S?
{"hour": 7, "minute": 49, "second": 54}
